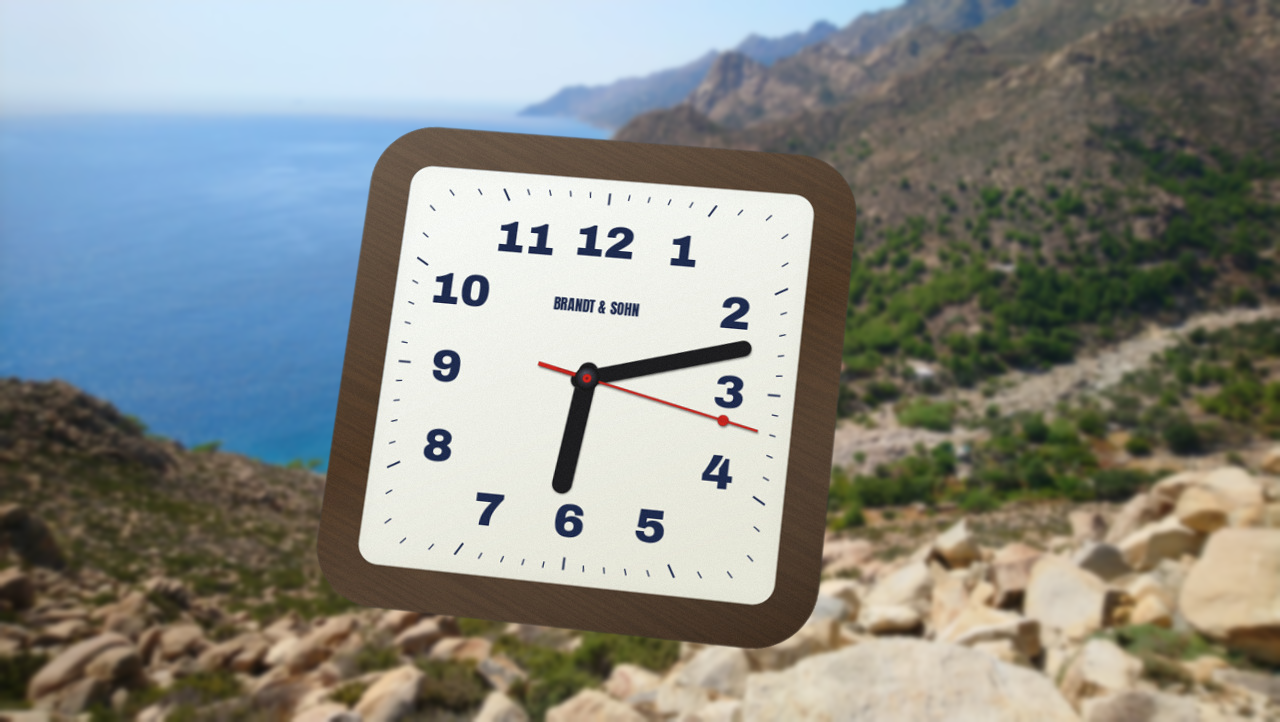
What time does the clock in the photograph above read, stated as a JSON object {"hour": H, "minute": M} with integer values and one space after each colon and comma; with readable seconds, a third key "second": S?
{"hour": 6, "minute": 12, "second": 17}
